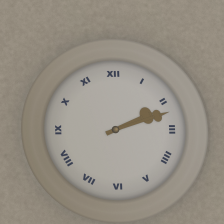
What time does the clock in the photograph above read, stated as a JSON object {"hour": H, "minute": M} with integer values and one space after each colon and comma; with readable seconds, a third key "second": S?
{"hour": 2, "minute": 12}
